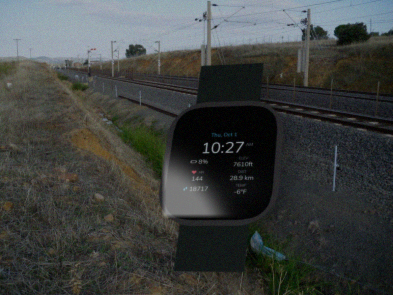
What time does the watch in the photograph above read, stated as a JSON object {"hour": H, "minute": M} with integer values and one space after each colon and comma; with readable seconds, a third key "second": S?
{"hour": 10, "minute": 27}
